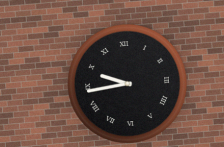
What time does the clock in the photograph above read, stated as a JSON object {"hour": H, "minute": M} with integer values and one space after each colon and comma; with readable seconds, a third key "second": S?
{"hour": 9, "minute": 44}
